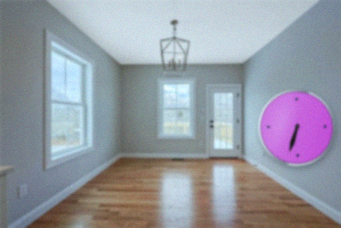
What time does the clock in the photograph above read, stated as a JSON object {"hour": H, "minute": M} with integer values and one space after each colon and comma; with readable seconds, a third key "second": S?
{"hour": 6, "minute": 33}
